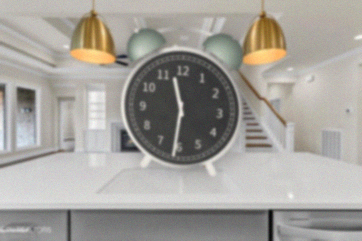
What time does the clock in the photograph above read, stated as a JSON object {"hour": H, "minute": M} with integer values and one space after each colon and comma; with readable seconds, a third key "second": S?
{"hour": 11, "minute": 31}
